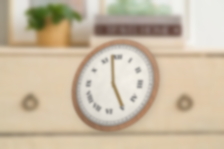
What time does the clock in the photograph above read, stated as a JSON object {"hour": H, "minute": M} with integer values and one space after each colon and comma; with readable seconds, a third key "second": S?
{"hour": 4, "minute": 58}
